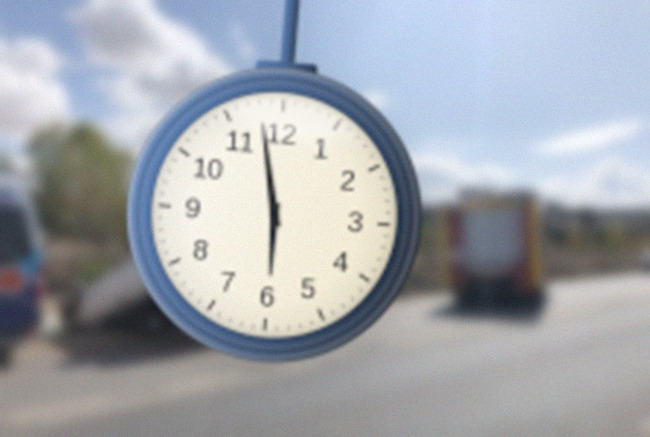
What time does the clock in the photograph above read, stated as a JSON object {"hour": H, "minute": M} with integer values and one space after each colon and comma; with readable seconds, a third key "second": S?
{"hour": 5, "minute": 58}
